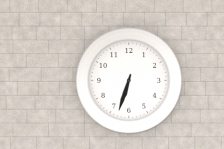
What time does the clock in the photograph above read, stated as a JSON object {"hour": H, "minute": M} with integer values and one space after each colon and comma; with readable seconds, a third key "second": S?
{"hour": 6, "minute": 33}
